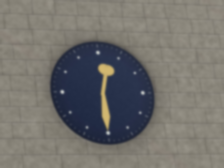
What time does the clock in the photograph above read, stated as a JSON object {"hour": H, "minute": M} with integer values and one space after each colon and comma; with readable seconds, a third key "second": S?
{"hour": 12, "minute": 30}
